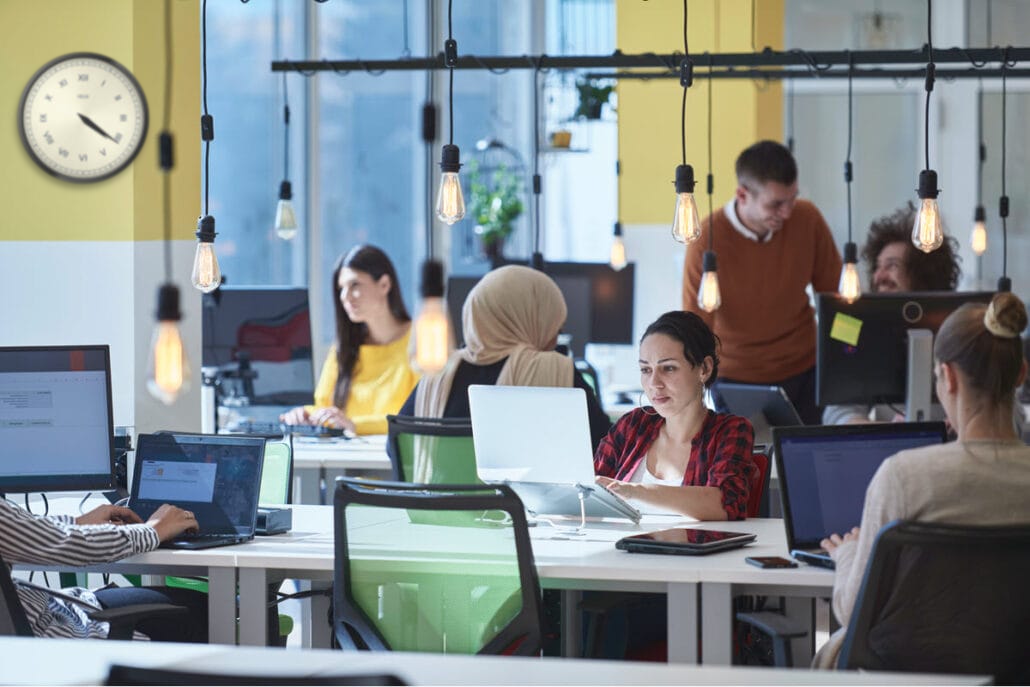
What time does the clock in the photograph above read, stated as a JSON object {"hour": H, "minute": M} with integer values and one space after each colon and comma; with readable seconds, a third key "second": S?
{"hour": 4, "minute": 21}
